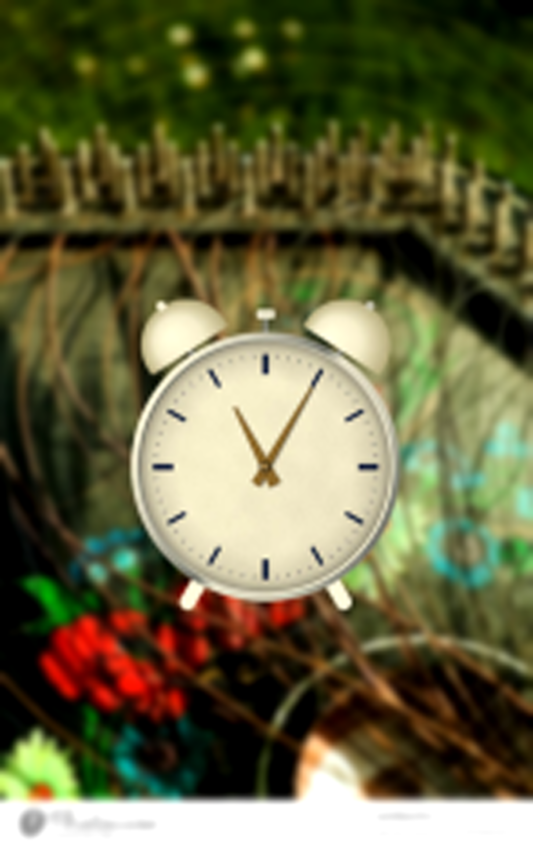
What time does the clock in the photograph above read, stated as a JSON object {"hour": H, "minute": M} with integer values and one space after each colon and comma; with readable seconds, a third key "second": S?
{"hour": 11, "minute": 5}
